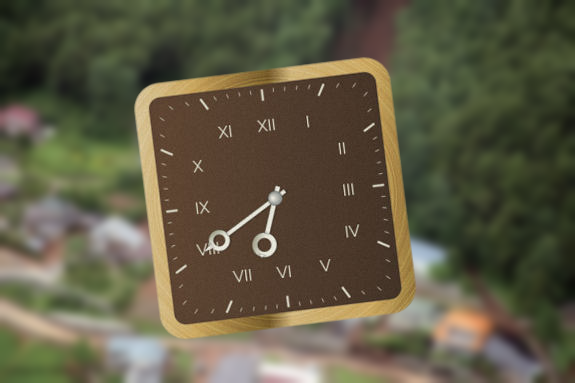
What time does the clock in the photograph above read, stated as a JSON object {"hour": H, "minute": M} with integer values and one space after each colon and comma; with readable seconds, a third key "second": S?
{"hour": 6, "minute": 40}
